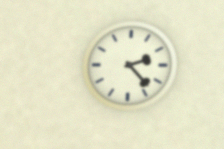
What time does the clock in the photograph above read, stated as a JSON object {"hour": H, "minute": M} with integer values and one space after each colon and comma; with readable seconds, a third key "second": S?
{"hour": 2, "minute": 23}
